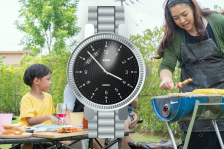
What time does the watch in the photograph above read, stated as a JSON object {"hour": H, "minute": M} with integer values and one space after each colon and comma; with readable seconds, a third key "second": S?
{"hour": 3, "minute": 53}
